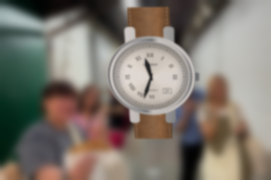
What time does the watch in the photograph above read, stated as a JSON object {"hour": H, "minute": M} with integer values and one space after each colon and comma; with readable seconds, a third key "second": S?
{"hour": 11, "minute": 33}
